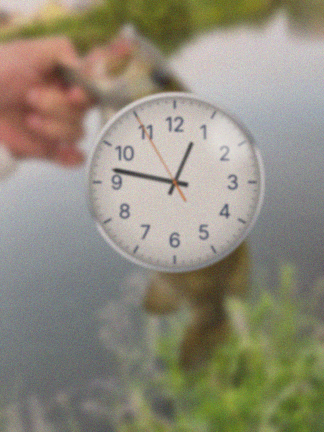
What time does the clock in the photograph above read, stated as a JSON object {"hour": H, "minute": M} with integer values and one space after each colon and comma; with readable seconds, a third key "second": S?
{"hour": 12, "minute": 46, "second": 55}
